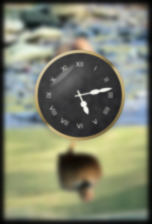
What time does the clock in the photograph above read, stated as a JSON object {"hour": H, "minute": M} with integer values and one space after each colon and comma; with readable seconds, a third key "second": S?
{"hour": 5, "minute": 13}
